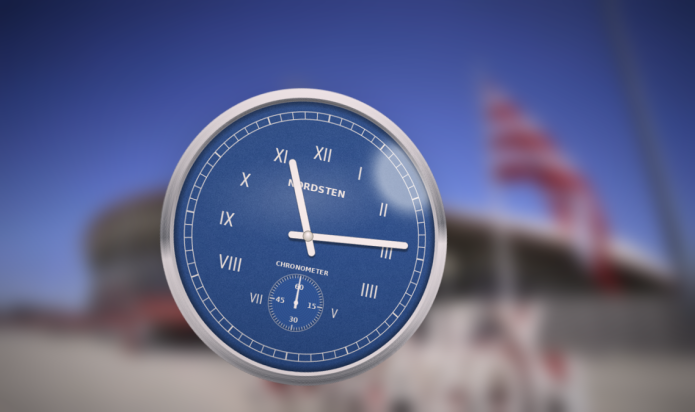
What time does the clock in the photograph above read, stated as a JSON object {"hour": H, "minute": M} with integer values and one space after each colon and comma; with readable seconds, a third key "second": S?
{"hour": 11, "minute": 14}
